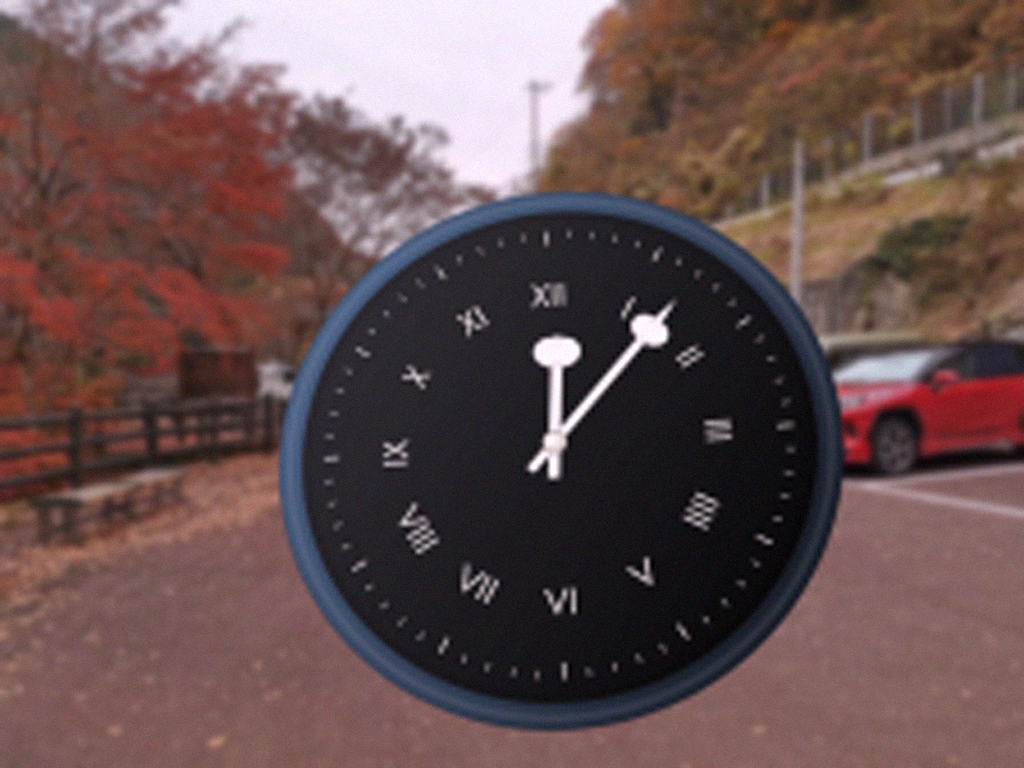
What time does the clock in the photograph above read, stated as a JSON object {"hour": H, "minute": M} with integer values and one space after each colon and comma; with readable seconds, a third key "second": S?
{"hour": 12, "minute": 7}
